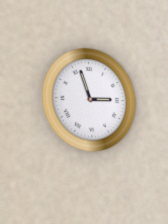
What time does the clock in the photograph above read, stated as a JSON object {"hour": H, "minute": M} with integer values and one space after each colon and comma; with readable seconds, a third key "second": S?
{"hour": 2, "minute": 57}
